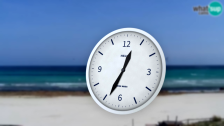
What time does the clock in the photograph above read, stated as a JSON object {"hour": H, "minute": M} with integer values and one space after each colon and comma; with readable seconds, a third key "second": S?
{"hour": 12, "minute": 34}
